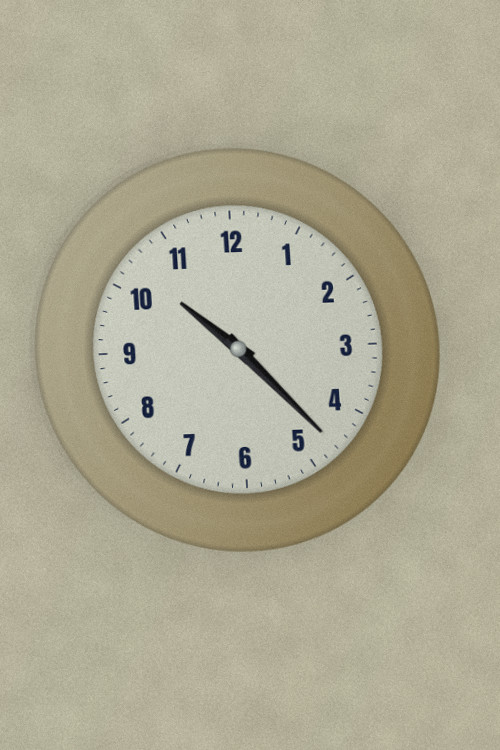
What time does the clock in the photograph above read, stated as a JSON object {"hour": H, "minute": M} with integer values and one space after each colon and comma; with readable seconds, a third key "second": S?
{"hour": 10, "minute": 23}
